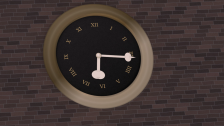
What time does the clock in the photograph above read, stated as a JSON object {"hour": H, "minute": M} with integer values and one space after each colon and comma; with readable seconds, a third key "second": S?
{"hour": 6, "minute": 16}
